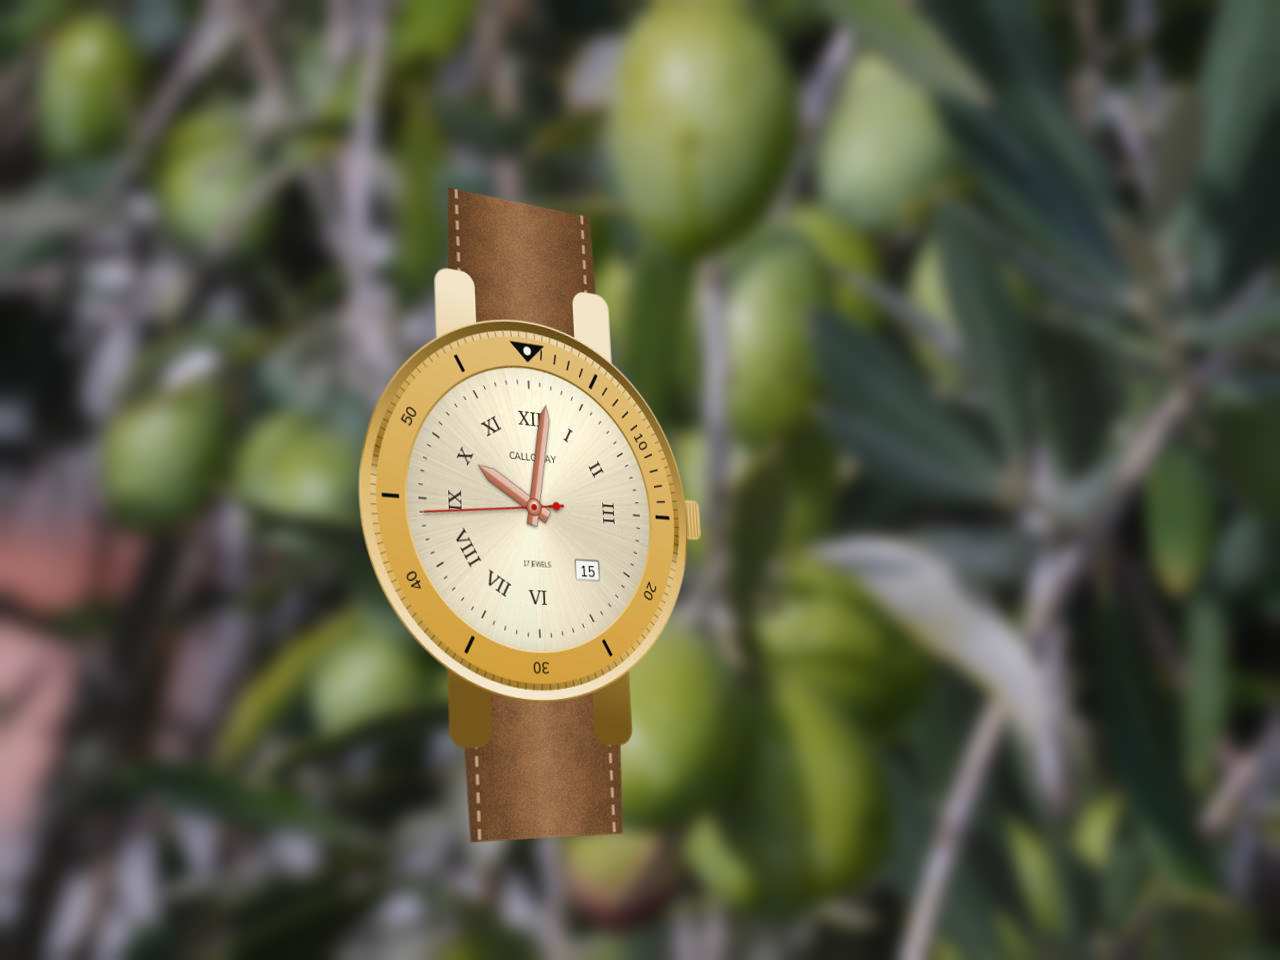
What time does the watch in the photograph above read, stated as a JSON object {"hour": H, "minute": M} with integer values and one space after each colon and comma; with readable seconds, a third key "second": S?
{"hour": 10, "minute": 1, "second": 44}
